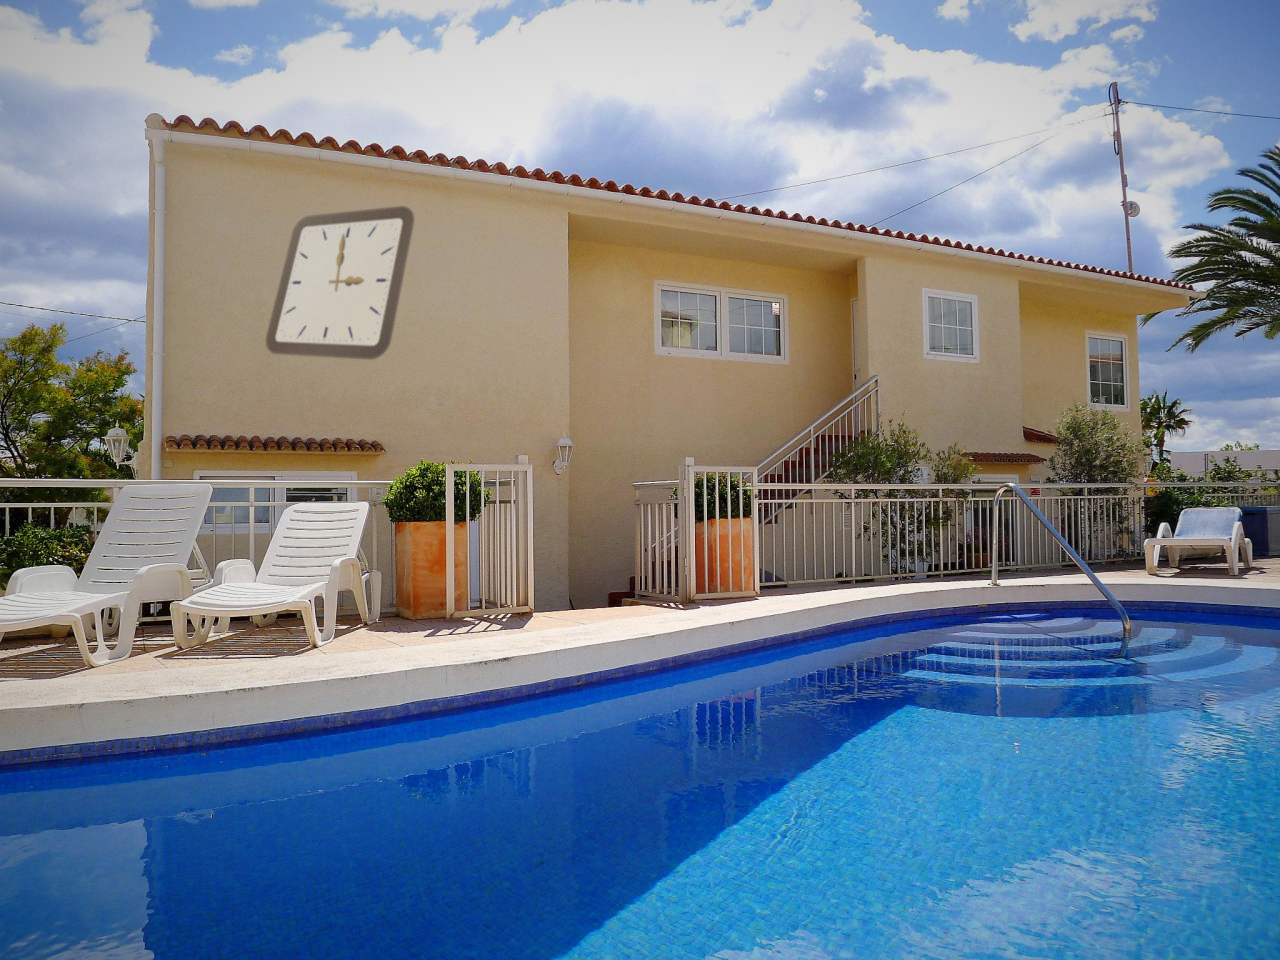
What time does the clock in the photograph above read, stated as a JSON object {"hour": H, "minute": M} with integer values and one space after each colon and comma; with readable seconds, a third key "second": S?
{"hour": 2, "minute": 59}
